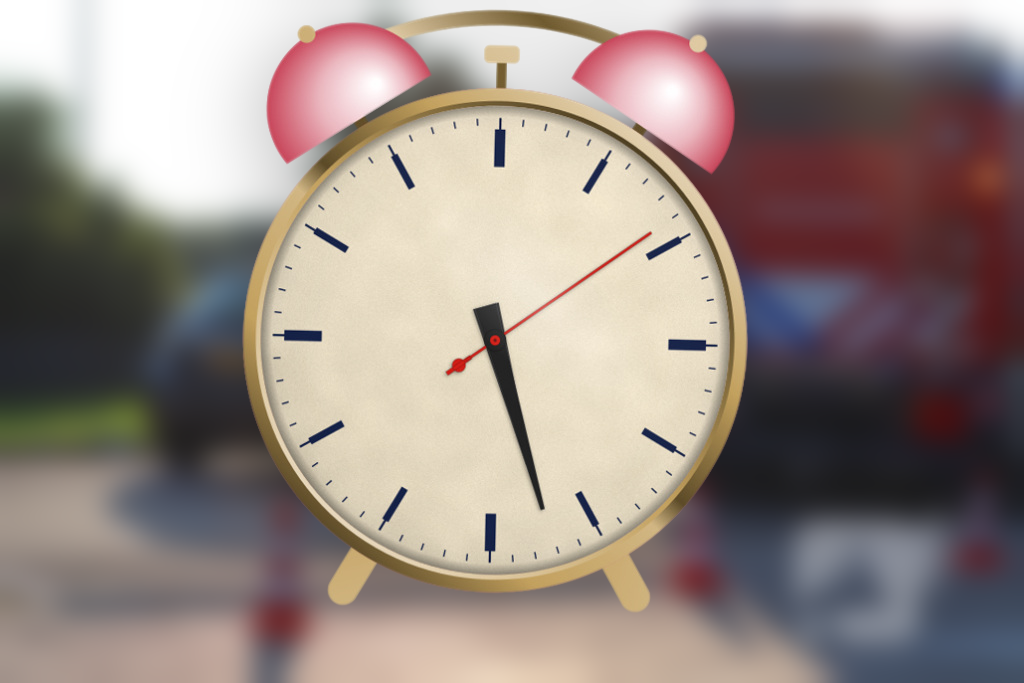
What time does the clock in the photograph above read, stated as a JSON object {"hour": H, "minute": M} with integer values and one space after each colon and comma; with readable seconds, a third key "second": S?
{"hour": 5, "minute": 27, "second": 9}
